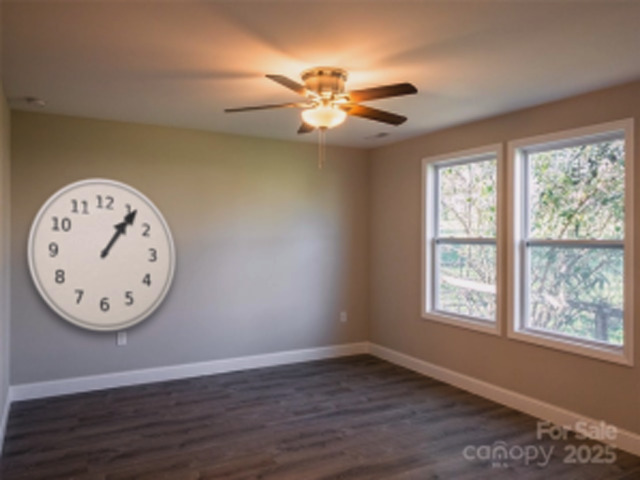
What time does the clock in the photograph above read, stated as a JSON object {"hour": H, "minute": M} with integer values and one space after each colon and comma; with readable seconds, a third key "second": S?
{"hour": 1, "minute": 6}
